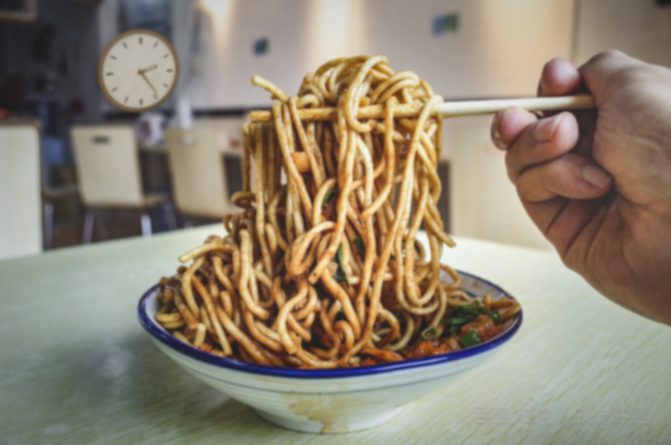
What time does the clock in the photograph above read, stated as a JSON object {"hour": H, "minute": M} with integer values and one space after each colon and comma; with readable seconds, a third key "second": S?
{"hour": 2, "minute": 24}
